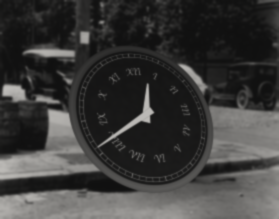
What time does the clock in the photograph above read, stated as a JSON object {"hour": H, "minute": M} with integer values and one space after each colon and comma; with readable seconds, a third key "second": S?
{"hour": 12, "minute": 41}
